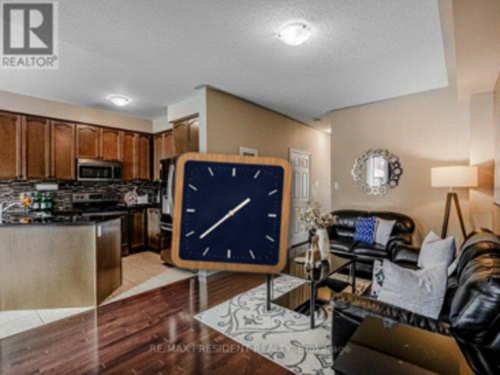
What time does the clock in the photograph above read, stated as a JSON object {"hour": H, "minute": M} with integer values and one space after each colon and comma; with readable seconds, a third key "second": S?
{"hour": 1, "minute": 38}
